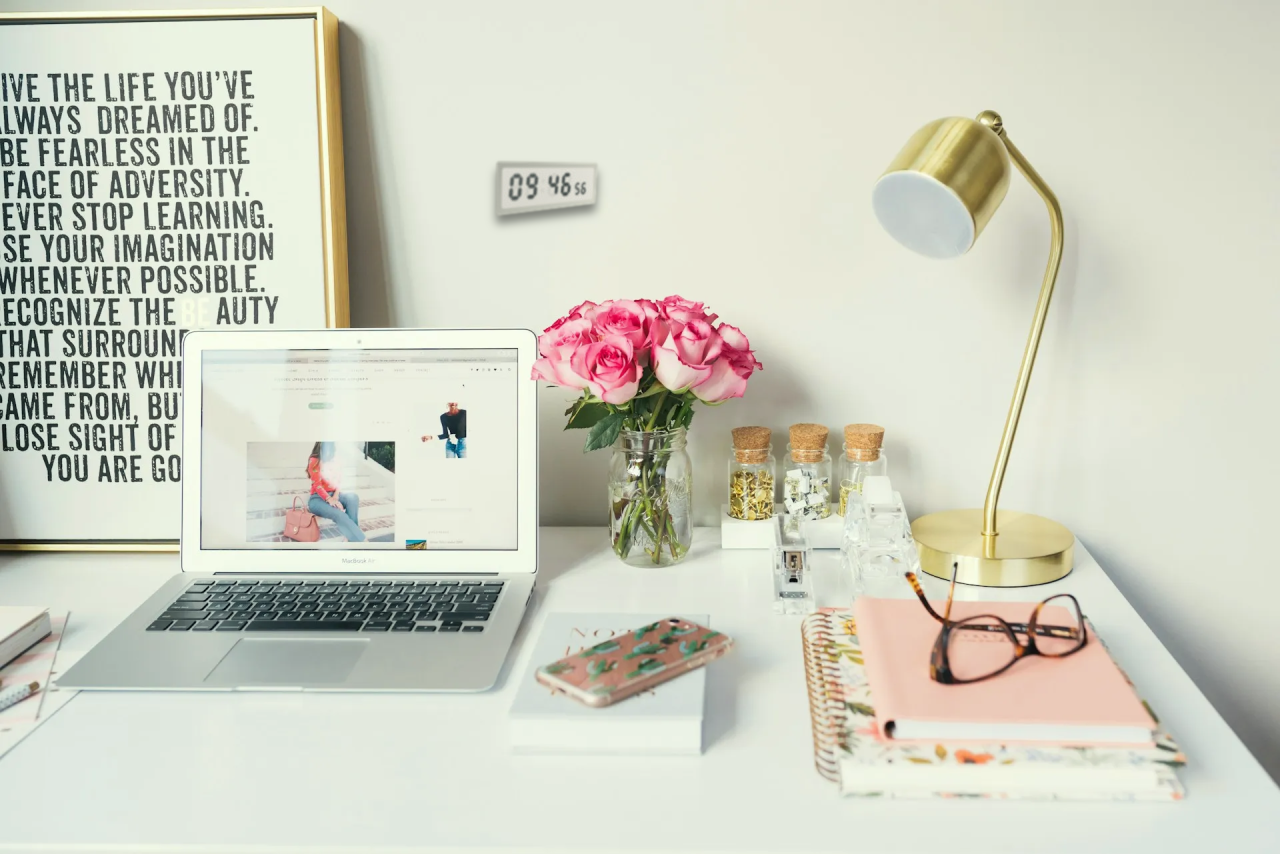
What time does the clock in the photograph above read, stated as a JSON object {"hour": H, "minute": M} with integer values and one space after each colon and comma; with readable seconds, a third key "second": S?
{"hour": 9, "minute": 46, "second": 56}
